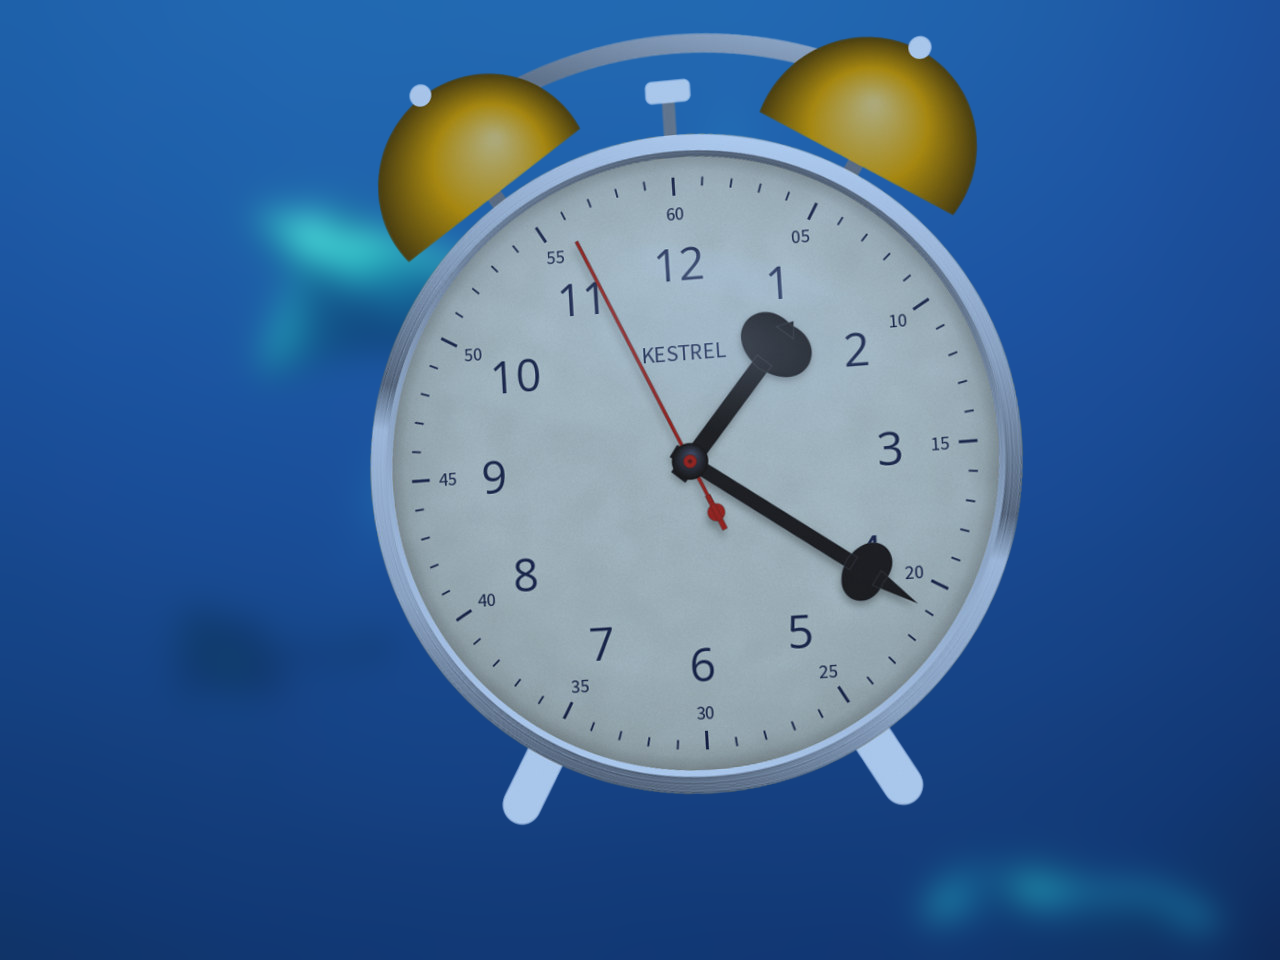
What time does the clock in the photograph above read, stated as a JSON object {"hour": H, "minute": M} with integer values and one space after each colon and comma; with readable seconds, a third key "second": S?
{"hour": 1, "minute": 20, "second": 56}
